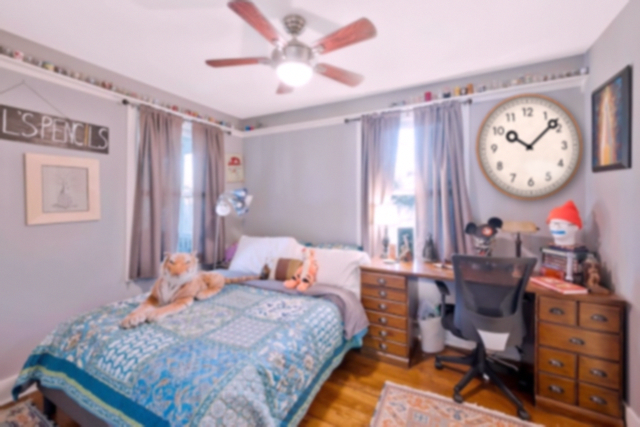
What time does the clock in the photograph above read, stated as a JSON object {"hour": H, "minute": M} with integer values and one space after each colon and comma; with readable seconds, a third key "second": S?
{"hour": 10, "minute": 8}
